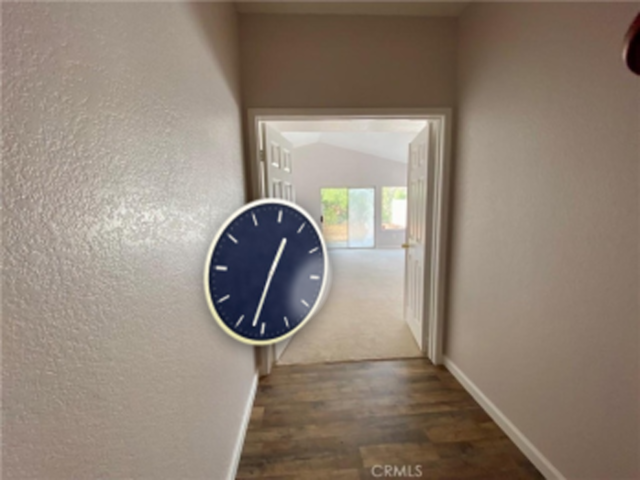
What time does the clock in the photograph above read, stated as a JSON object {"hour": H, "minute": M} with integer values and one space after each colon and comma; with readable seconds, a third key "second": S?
{"hour": 12, "minute": 32}
